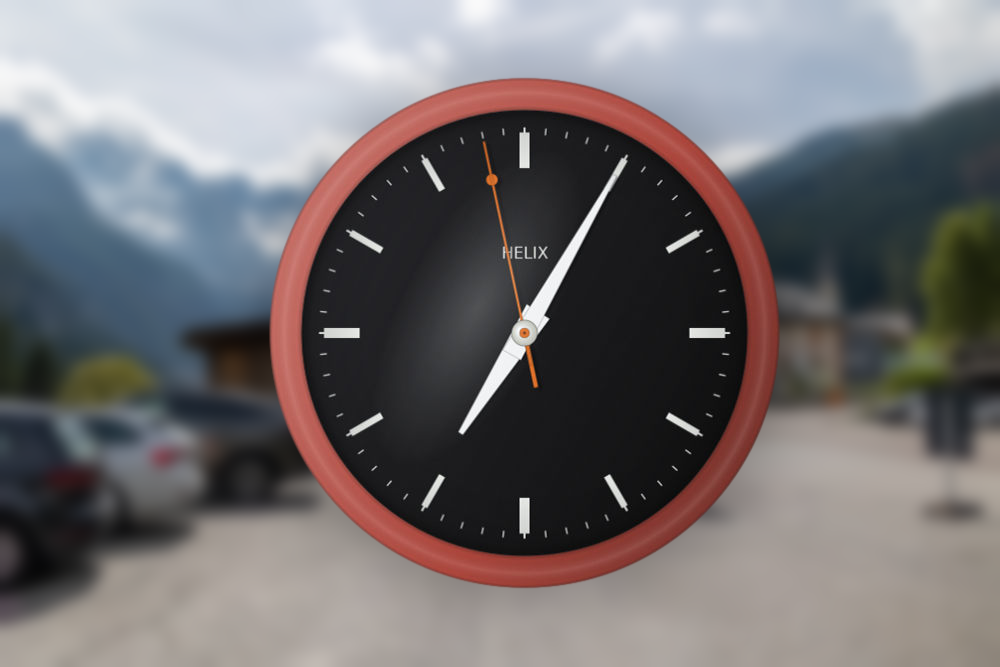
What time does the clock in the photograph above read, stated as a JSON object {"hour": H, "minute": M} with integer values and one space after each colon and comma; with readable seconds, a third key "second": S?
{"hour": 7, "minute": 4, "second": 58}
